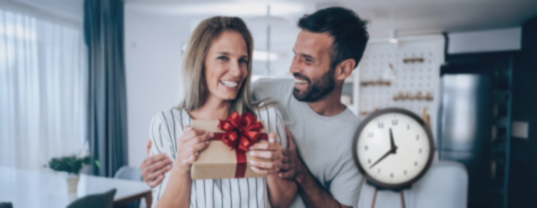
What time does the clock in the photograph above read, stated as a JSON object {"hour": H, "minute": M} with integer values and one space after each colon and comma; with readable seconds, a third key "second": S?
{"hour": 11, "minute": 38}
